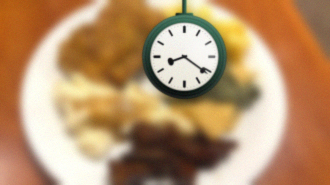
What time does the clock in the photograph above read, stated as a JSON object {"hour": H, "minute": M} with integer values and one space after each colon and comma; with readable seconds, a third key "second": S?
{"hour": 8, "minute": 21}
